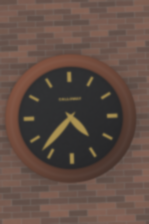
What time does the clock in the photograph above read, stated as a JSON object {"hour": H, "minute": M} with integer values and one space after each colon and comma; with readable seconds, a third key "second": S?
{"hour": 4, "minute": 37}
